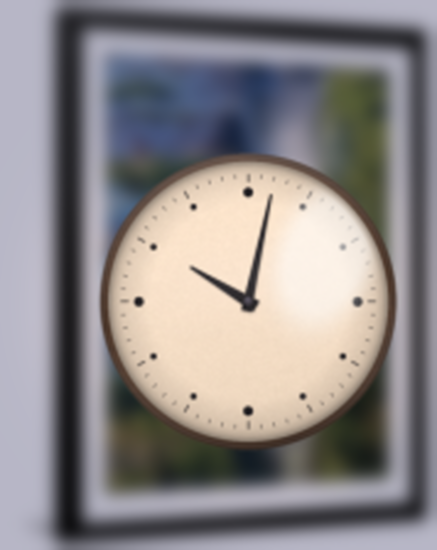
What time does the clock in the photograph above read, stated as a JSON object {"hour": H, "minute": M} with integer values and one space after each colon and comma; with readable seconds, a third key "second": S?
{"hour": 10, "minute": 2}
